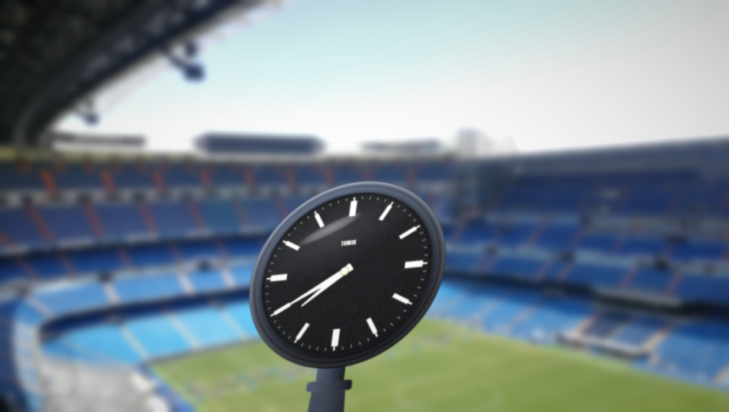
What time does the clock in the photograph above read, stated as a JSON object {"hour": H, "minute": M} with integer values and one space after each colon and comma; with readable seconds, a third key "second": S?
{"hour": 7, "minute": 40}
